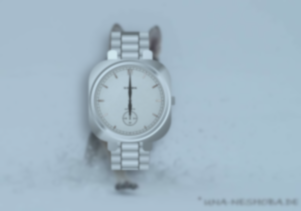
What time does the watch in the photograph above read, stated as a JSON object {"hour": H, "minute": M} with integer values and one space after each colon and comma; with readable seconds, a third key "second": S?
{"hour": 6, "minute": 0}
